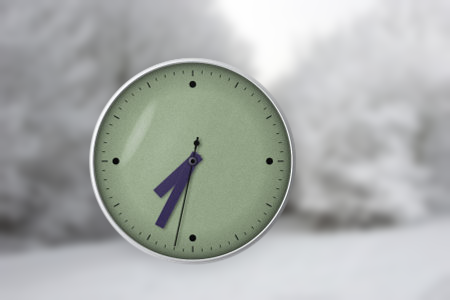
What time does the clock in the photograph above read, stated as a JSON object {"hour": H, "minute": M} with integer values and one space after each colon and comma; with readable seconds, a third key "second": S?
{"hour": 7, "minute": 34, "second": 32}
